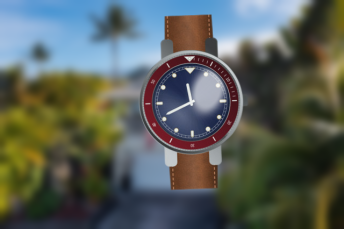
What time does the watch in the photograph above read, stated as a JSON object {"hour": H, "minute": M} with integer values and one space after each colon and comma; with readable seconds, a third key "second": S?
{"hour": 11, "minute": 41}
